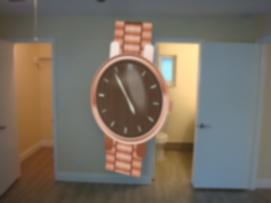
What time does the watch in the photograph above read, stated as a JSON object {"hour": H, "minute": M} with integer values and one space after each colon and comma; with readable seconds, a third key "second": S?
{"hour": 4, "minute": 54}
